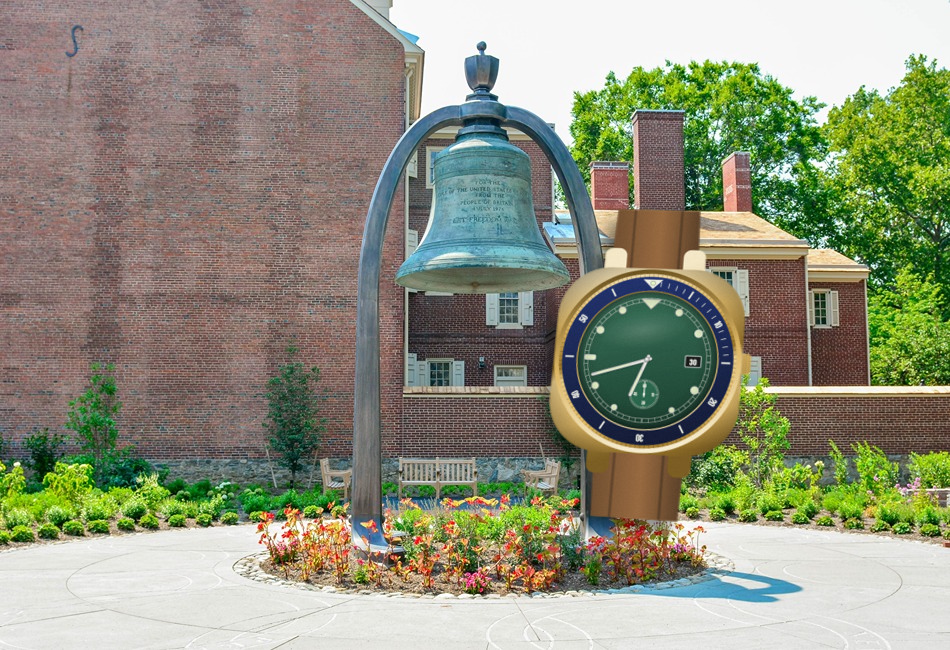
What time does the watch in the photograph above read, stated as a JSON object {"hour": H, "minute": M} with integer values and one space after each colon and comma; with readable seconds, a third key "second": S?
{"hour": 6, "minute": 42}
